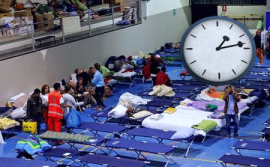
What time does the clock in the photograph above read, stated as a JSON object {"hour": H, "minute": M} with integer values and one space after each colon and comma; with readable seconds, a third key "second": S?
{"hour": 1, "minute": 13}
